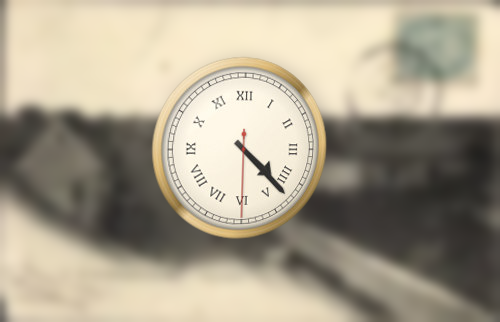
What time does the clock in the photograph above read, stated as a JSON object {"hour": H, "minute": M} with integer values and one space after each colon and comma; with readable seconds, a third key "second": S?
{"hour": 4, "minute": 22, "second": 30}
